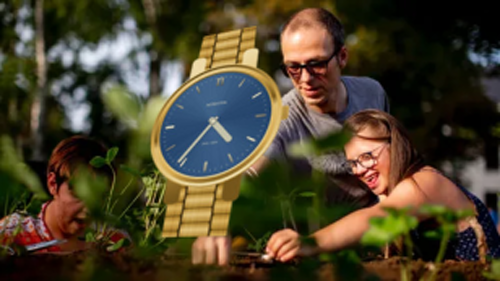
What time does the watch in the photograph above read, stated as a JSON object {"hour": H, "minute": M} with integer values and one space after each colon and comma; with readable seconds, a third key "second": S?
{"hour": 4, "minute": 36}
